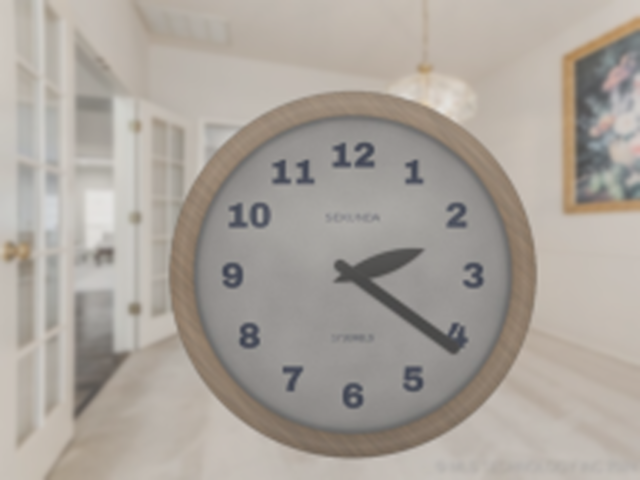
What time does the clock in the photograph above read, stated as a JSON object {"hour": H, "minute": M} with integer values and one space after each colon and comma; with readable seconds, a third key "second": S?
{"hour": 2, "minute": 21}
